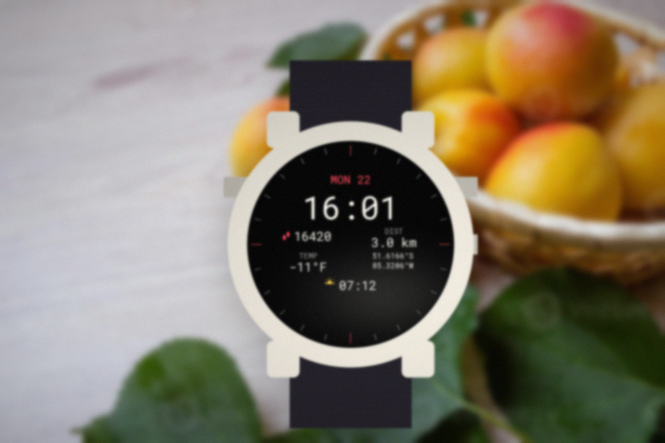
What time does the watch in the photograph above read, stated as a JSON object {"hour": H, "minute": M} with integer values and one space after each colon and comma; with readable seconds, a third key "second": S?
{"hour": 16, "minute": 1}
